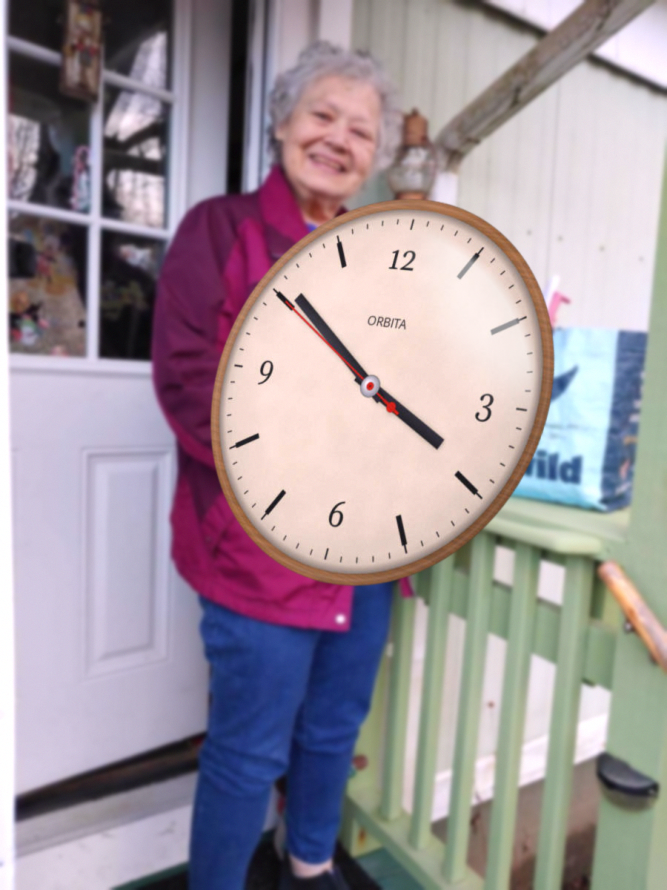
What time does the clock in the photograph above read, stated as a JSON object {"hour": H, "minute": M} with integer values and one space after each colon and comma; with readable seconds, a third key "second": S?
{"hour": 3, "minute": 50, "second": 50}
